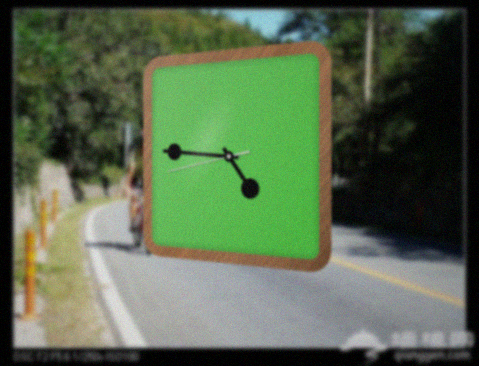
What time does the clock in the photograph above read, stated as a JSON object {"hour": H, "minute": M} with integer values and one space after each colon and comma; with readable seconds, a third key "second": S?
{"hour": 4, "minute": 45, "second": 43}
